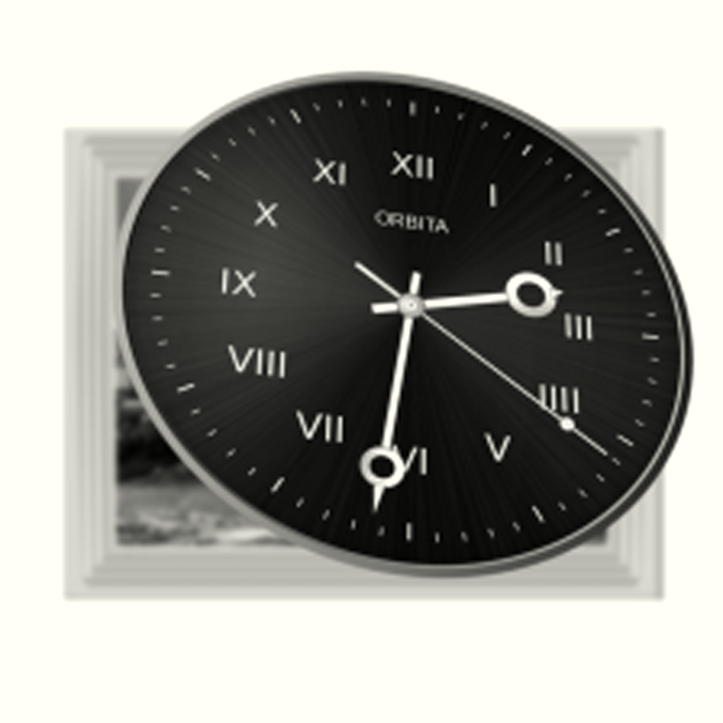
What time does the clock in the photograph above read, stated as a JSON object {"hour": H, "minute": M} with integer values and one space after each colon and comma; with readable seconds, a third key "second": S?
{"hour": 2, "minute": 31, "second": 21}
